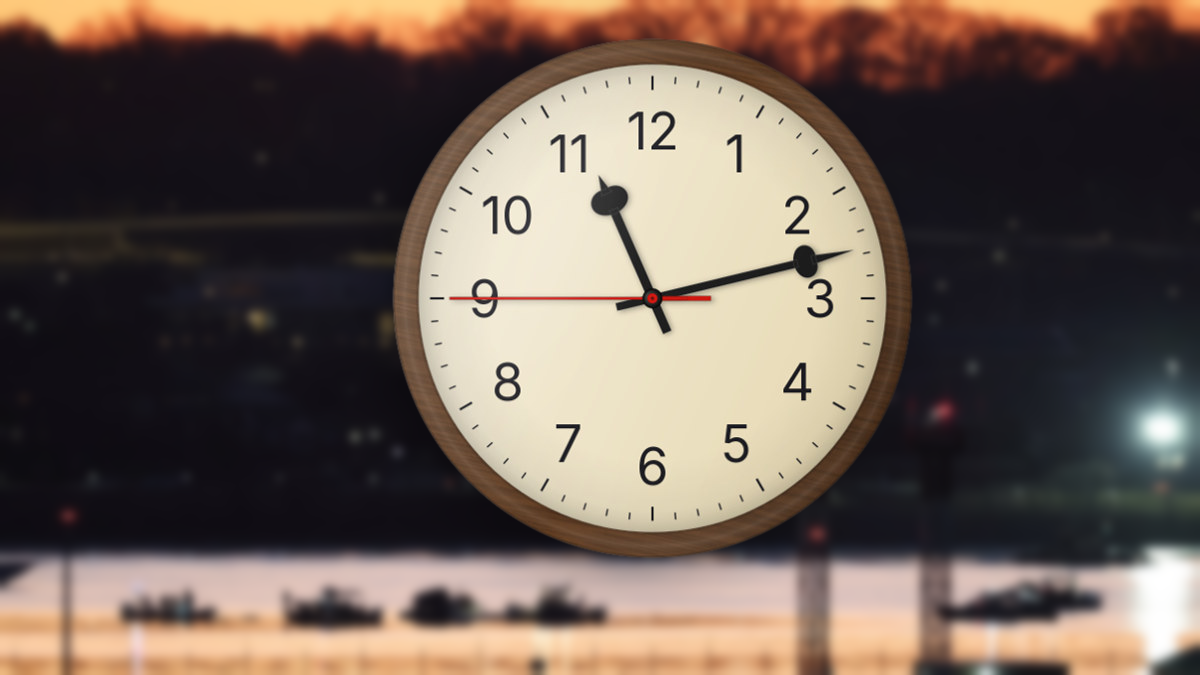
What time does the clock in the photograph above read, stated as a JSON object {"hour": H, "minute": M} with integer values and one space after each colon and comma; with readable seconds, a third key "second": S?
{"hour": 11, "minute": 12, "second": 45}
